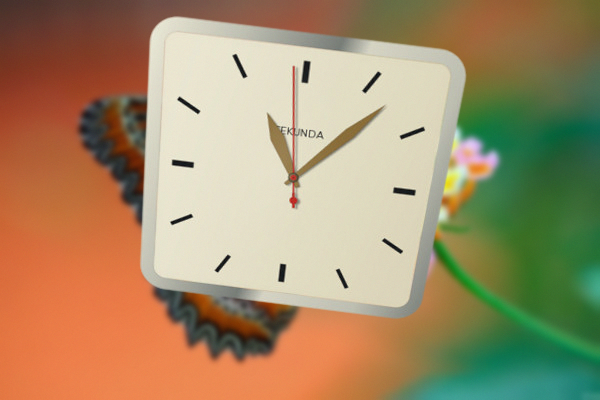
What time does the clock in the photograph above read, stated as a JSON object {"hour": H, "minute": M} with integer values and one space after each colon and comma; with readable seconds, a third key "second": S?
{"hour": 11, "minute": 6, "second": 59}
